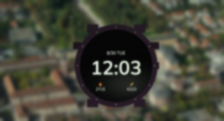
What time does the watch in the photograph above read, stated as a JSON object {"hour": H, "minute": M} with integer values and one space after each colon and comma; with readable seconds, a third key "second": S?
{"hour": 12, "minute": 3}
